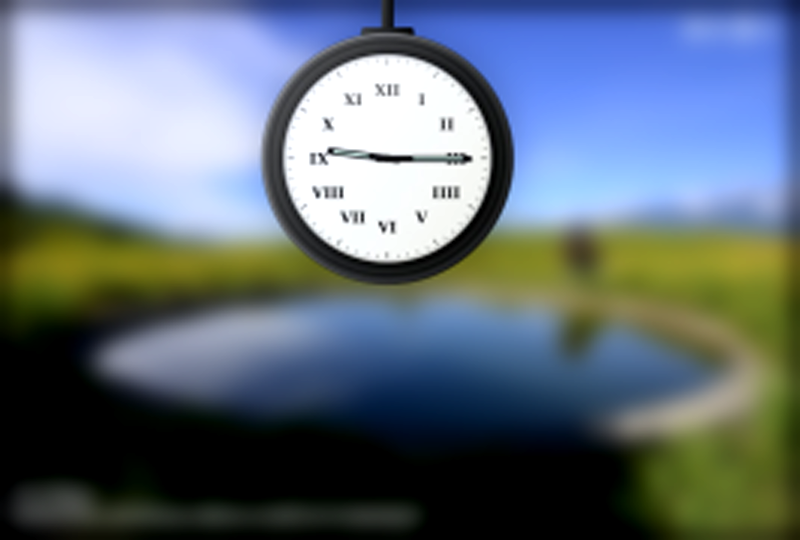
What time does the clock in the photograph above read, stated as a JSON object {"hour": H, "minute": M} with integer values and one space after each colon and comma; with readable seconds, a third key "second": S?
{"hour": 9, "minute": 15}
